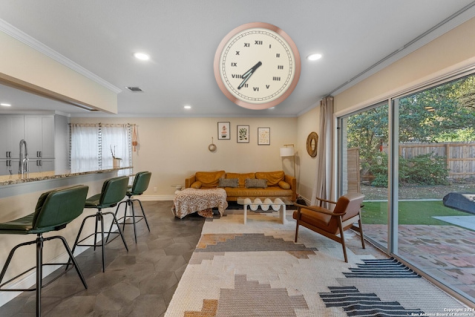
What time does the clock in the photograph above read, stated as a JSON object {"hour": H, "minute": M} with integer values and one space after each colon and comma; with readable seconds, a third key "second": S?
{"hour": 7, "minute": 36}
